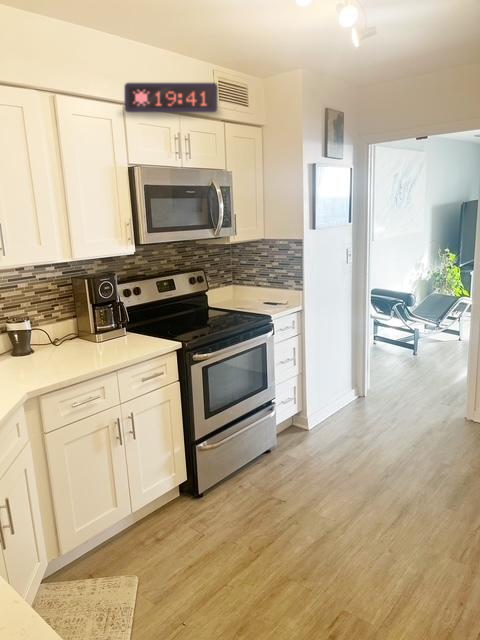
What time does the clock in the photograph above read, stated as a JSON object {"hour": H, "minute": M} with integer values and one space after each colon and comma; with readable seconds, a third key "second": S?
{"hour": 19, "minute": 41}
